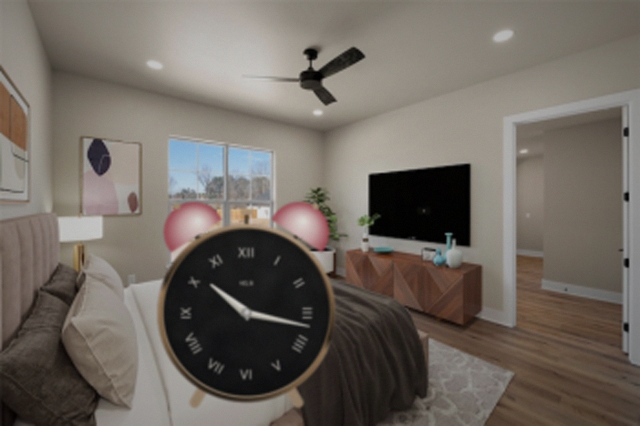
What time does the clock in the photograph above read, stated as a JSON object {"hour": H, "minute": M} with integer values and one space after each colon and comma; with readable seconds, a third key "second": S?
{"hour": 10, "minute": 17}
